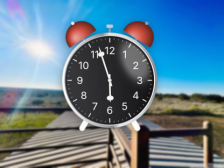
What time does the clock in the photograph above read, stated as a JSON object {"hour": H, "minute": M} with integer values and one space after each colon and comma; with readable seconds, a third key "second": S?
{"hour": 5, "minute": 57}
